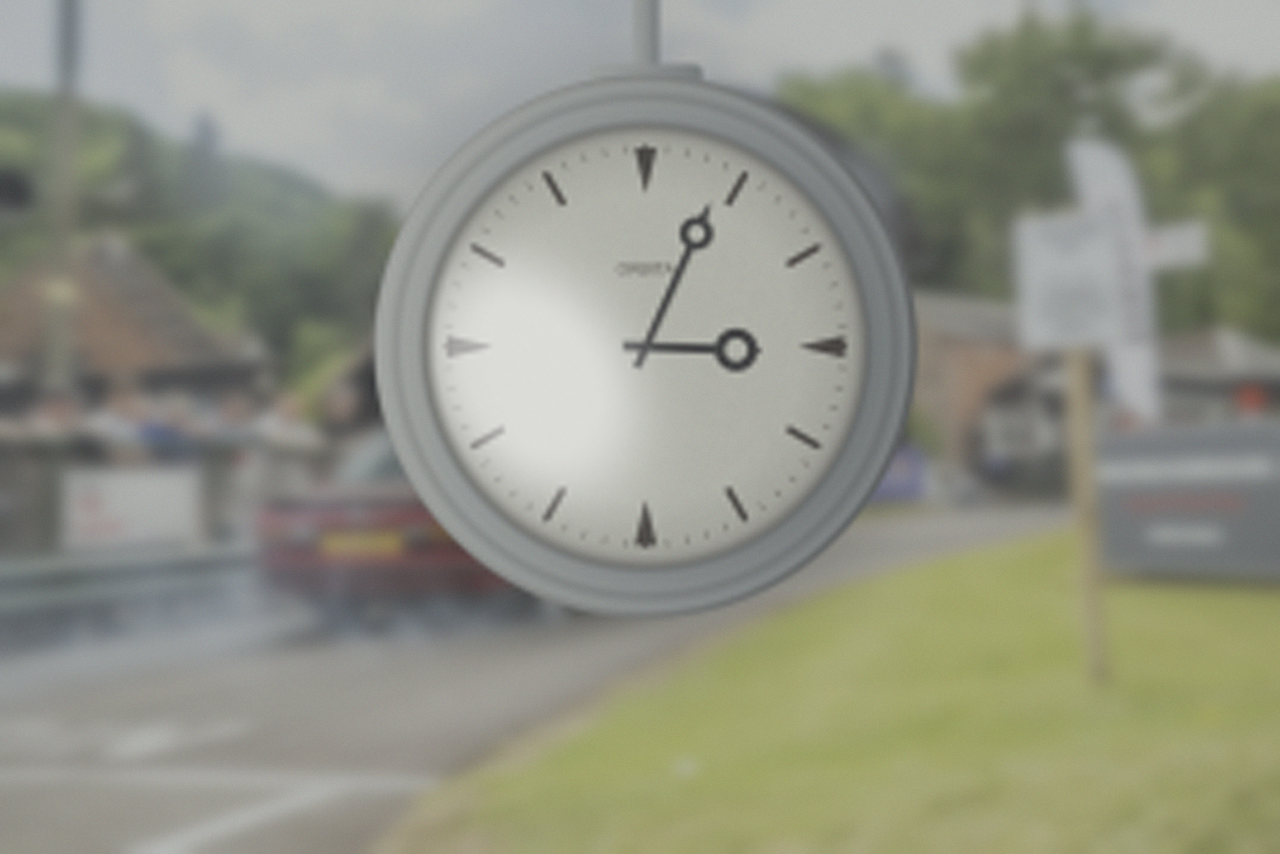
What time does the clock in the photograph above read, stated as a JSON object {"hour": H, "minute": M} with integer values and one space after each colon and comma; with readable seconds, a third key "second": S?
{"hour": 3, "minute": 4}
